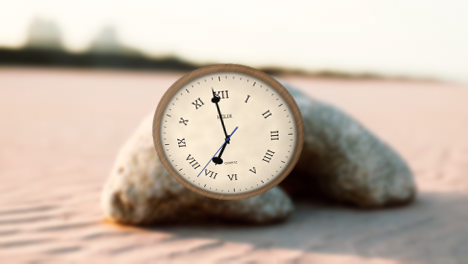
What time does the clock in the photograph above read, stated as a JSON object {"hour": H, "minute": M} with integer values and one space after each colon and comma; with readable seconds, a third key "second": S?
{"hour": 6, "minute": 58, "second": 37}
